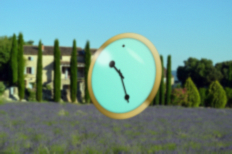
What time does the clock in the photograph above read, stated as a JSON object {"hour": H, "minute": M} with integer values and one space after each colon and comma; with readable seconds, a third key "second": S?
{"hour": 10, "minute": 26}
